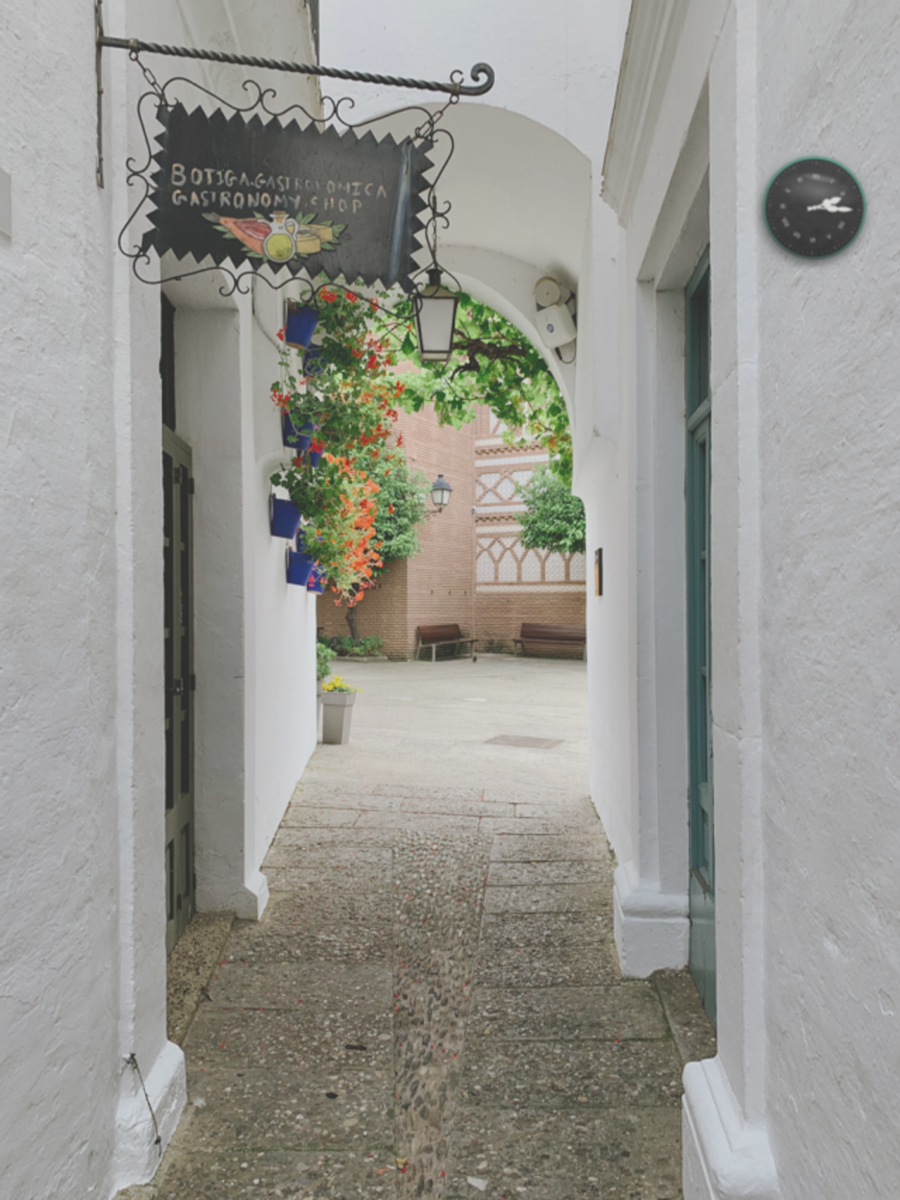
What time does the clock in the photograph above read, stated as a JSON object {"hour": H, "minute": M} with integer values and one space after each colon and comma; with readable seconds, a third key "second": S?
{"hour": 2, "minute": 15}
